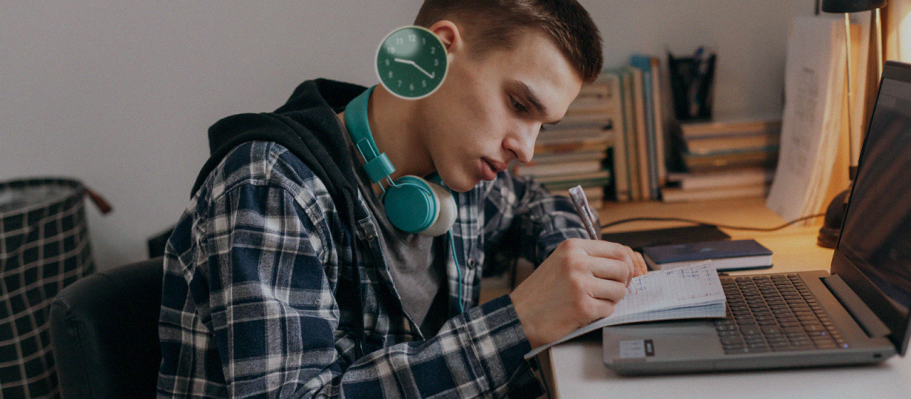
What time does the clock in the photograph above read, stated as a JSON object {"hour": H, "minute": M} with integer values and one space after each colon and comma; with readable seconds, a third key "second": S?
{"hour": 9, "minute": 21}
